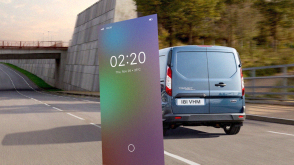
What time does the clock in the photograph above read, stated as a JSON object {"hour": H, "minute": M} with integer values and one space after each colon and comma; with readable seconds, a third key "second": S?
{"hour": 2, "minute": 20}
